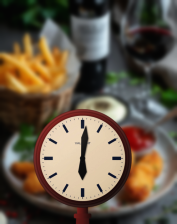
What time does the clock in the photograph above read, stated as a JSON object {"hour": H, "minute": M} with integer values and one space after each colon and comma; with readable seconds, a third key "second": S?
{"hour": 6, "minute": 1}
